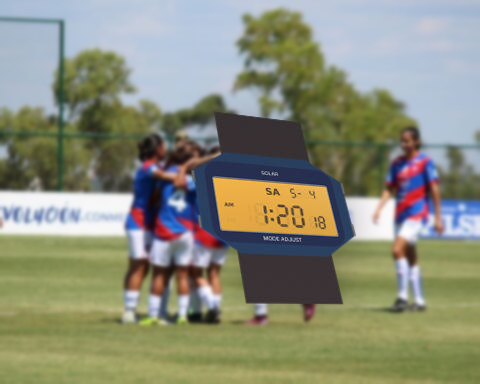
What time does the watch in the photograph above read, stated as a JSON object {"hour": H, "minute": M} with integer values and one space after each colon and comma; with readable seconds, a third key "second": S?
{"hour": 1, "minute": 20, "second": 18}
